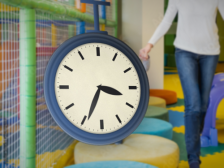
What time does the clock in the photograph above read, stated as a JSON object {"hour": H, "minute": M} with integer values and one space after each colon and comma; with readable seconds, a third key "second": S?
{"hour": 3, "minute": 34}
